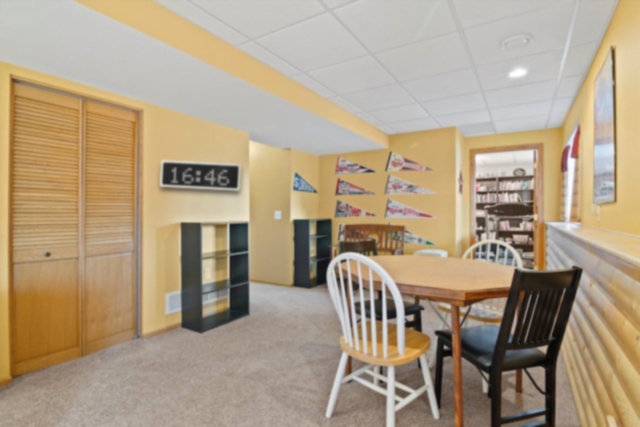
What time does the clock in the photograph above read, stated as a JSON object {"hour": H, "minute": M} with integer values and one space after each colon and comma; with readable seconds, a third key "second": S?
{"hour": 16, "minute": 46}
